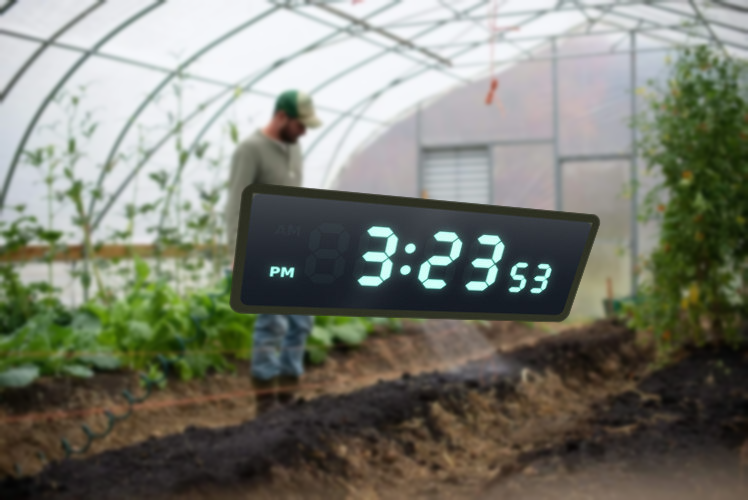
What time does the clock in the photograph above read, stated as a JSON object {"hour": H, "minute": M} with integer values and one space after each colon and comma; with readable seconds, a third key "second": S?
{"hour": 3, "minute": 23, "second": 53}
